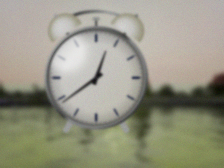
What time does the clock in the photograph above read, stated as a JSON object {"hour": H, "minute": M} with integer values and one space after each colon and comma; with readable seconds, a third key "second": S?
{"hour": 12, "minute": 39}
